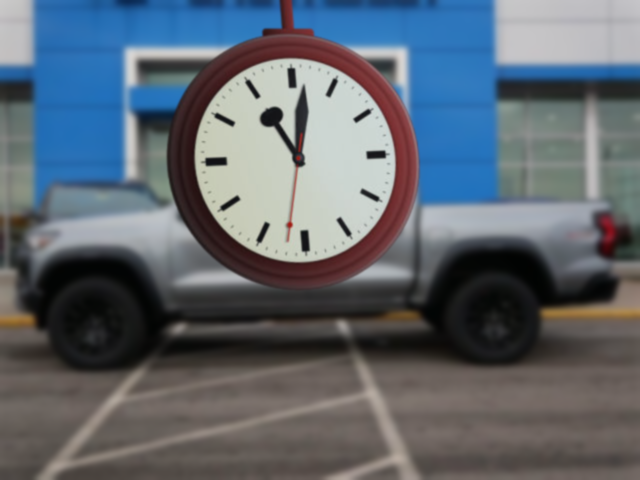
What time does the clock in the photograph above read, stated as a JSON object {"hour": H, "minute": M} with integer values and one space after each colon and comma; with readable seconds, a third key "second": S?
{"hour": 11, "minute": 1, "second": 32}
